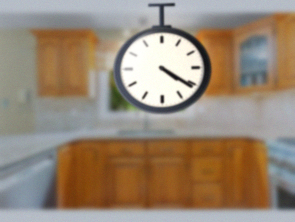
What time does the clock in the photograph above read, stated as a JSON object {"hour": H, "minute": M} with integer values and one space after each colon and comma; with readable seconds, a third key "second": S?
{"hour": 4, "minute": 21}
